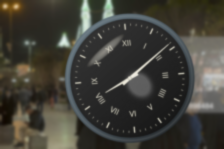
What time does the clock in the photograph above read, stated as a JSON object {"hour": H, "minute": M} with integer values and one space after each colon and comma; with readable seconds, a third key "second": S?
{"hour": 8, "minute": 9}
